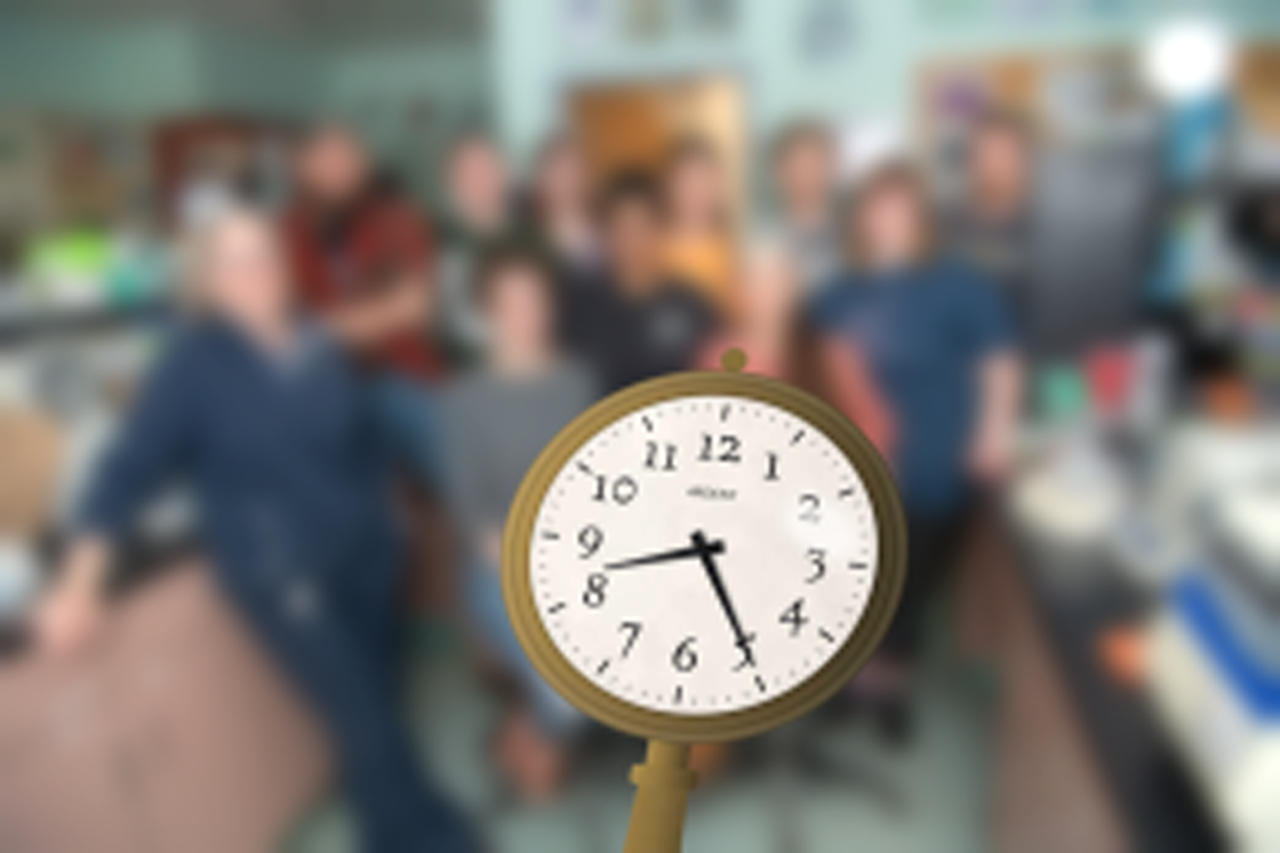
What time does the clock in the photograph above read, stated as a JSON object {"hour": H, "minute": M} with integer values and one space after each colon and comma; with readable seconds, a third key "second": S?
{"hour": 8, "minute": 25}
